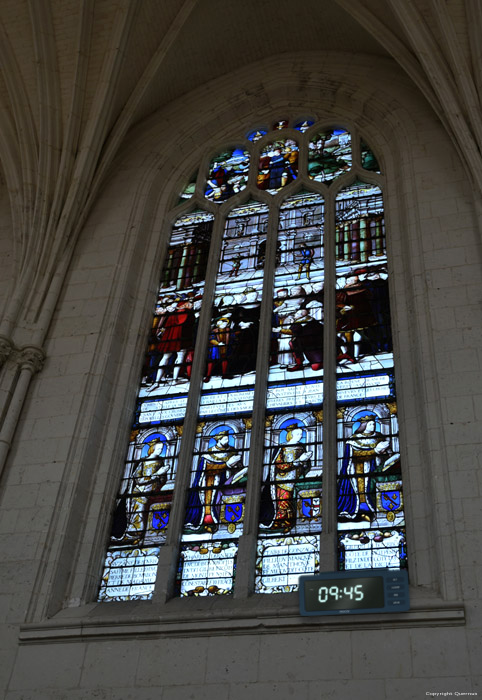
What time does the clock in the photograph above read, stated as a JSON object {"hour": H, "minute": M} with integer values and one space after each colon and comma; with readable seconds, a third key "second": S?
{"hour": 9, "minute": 45}
